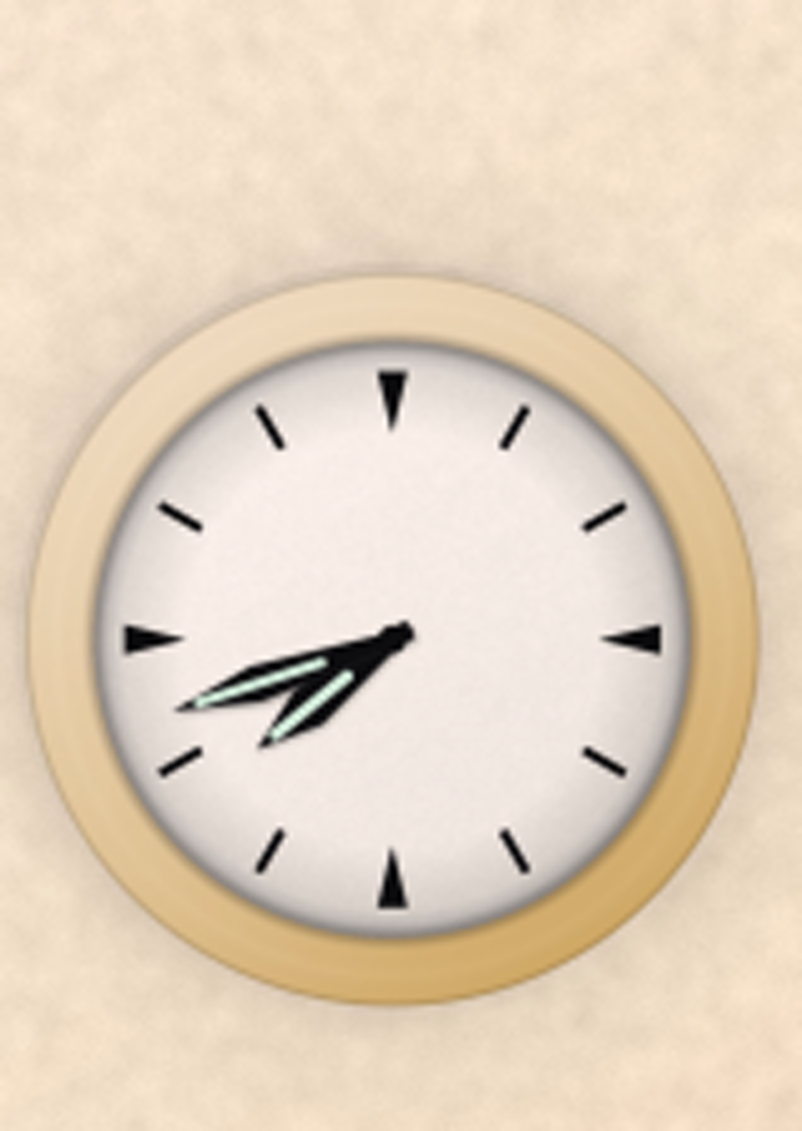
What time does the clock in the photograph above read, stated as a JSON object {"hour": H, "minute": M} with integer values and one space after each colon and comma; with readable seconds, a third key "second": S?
{"hour": 7, "minute": 42}
